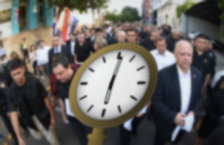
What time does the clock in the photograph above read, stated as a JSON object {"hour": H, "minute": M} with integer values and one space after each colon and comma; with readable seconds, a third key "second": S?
{"hour": 6, "minute": 1}
